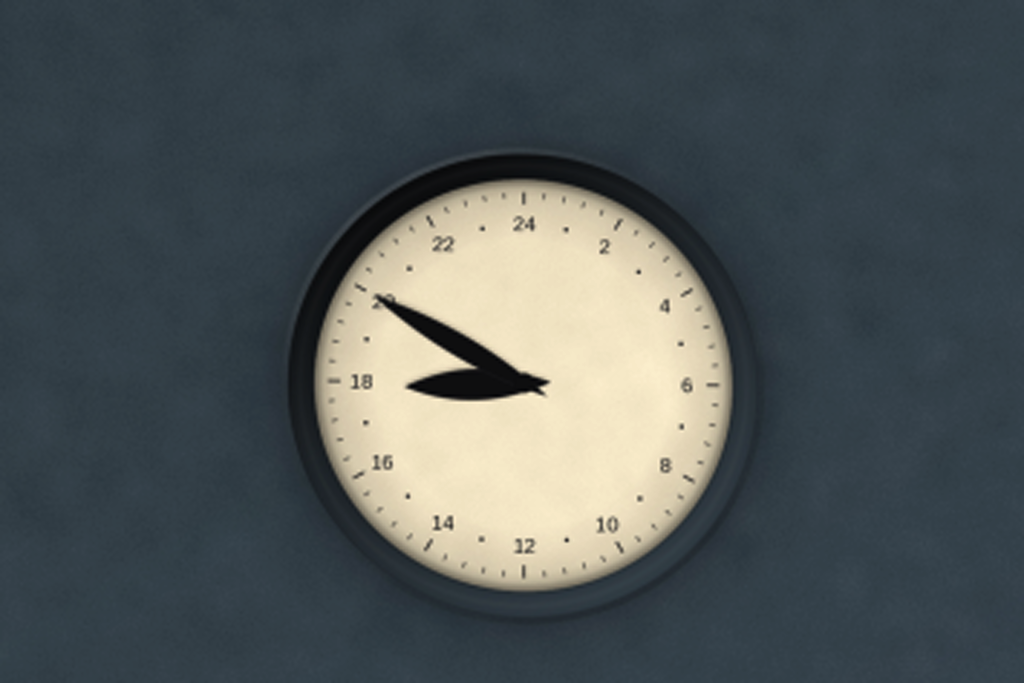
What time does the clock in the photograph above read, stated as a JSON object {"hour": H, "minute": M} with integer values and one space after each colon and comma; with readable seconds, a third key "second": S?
{"hour": 17, "minute": 50}
